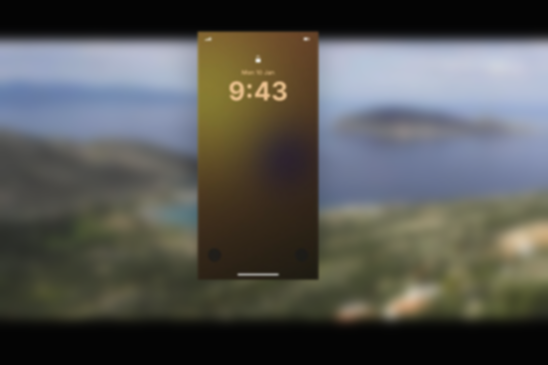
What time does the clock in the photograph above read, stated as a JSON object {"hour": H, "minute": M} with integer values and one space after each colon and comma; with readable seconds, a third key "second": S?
{"hour": 9, "minute": 43}
